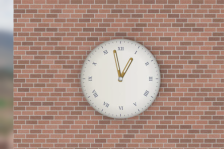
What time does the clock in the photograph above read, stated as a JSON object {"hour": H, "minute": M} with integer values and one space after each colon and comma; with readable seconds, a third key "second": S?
{"hour": 12, "minute": 58}
